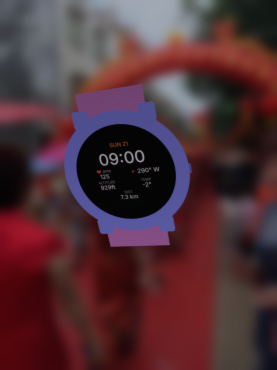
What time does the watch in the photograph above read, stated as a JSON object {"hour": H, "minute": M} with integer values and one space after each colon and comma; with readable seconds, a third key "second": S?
{"hour": 9, "minute": 0}
